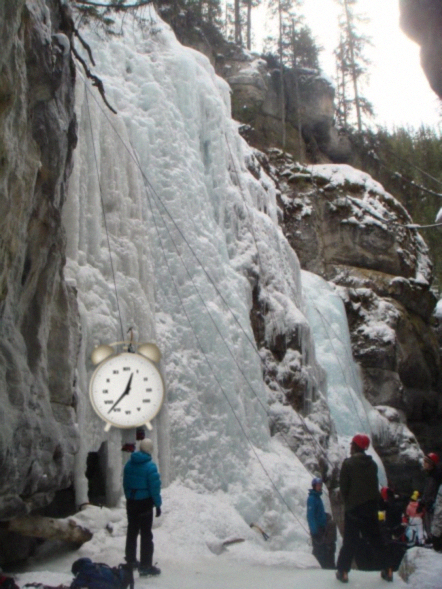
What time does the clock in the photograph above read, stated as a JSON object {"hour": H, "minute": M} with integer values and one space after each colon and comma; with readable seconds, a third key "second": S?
{"hour": 12, "minute": 37}
